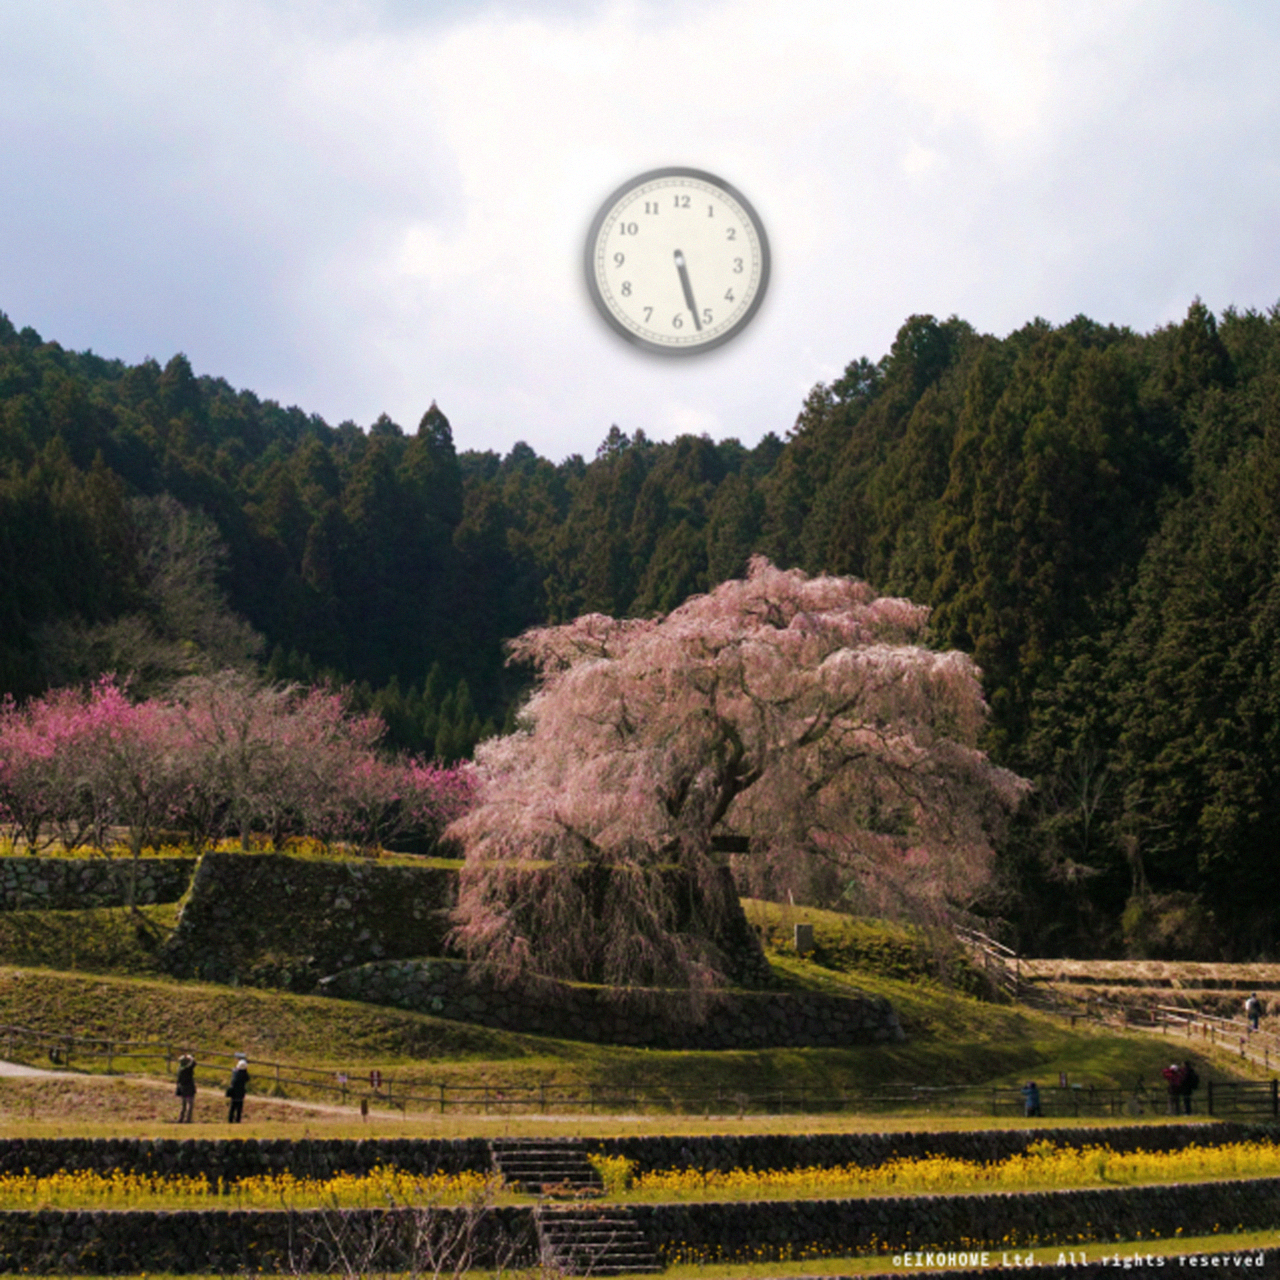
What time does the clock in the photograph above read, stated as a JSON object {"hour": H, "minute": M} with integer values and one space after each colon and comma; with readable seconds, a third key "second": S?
{"hour": 5, "minute": 27}
